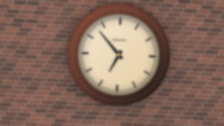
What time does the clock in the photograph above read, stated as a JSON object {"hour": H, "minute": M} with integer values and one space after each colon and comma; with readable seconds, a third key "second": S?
{"hour": 6, "minute": 53}
